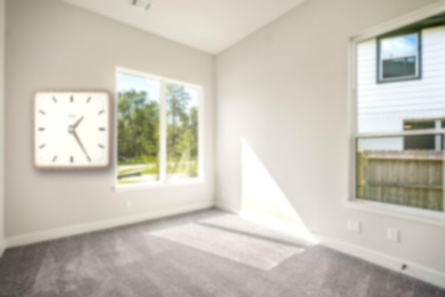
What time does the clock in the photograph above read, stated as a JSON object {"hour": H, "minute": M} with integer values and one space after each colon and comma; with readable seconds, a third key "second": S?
{"hour": 1, "minute": 25}
